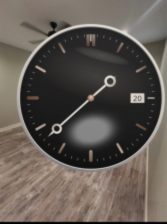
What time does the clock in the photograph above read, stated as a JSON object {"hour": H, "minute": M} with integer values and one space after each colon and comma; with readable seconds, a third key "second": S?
{"hour": 1, "minute": 38}
